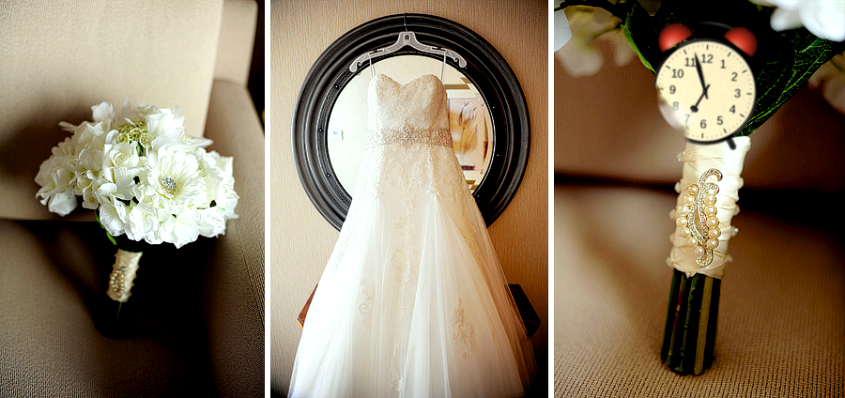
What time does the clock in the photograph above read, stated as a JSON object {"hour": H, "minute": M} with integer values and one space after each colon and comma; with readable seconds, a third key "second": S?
{"hour": 6, "minute": 57}
